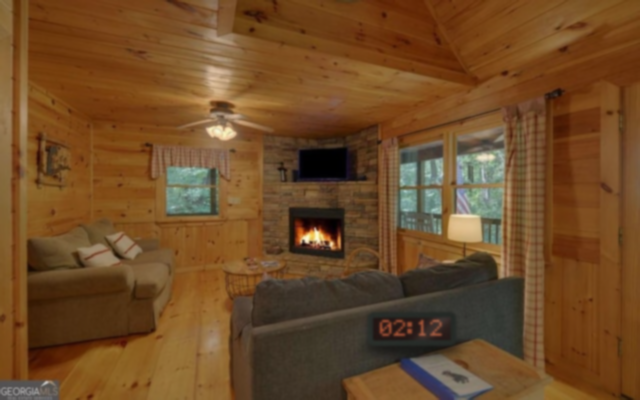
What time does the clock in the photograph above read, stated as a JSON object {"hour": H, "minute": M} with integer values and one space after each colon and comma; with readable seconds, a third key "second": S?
{"hour": 2, "minute": 12}
